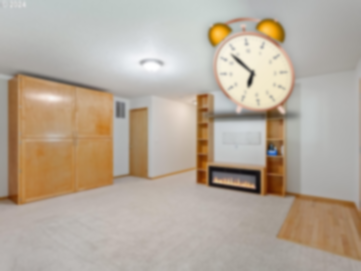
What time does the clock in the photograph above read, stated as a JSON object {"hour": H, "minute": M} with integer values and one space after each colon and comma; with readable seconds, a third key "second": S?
{"hour": 6, "minute": 53}
